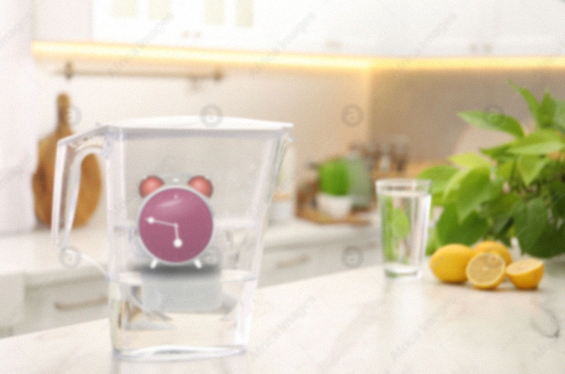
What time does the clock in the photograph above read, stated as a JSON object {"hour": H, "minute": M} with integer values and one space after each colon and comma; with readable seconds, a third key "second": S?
{"hour": 5, "minute": 47}
